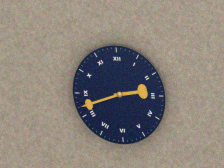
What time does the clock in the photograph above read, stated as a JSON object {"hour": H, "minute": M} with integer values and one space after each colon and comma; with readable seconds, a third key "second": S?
{"hour": 2, "minute": 42}
